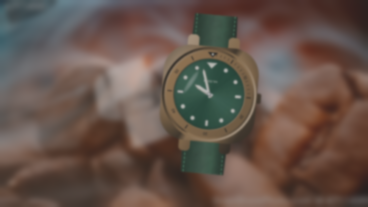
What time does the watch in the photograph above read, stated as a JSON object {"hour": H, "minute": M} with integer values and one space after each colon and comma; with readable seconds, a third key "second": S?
{"hour": 9, "minute": 57}
